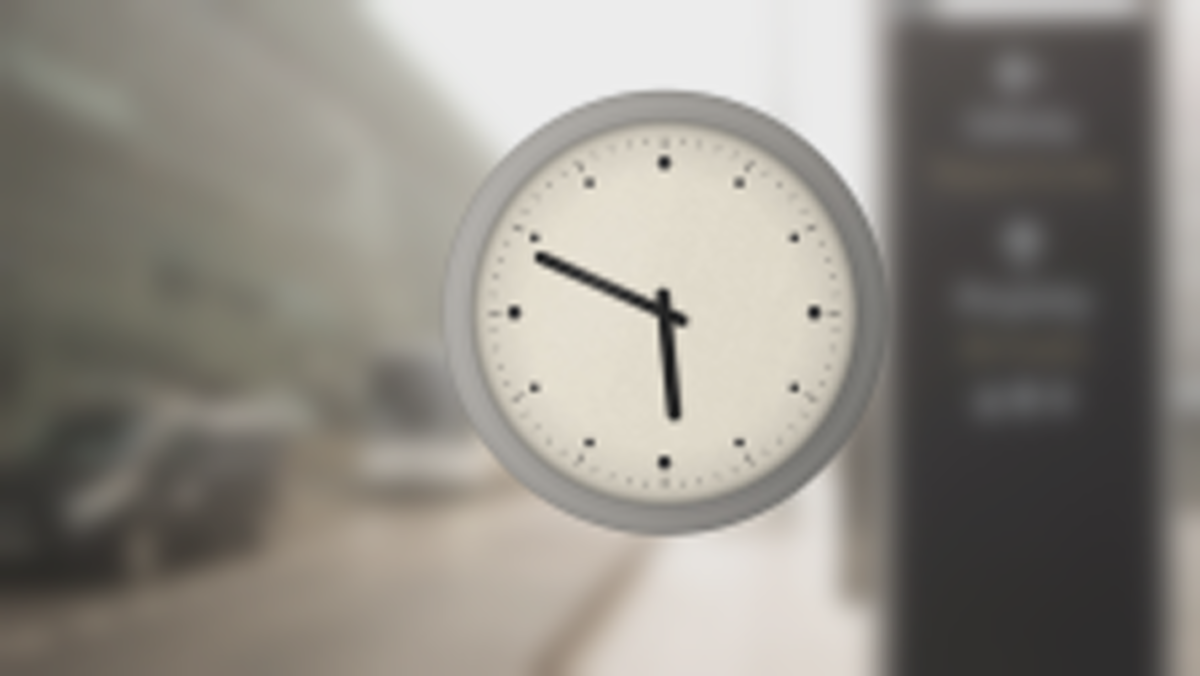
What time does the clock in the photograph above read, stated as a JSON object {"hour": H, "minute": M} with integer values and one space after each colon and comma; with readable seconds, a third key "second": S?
{"hour": 5, "minute": 49}
